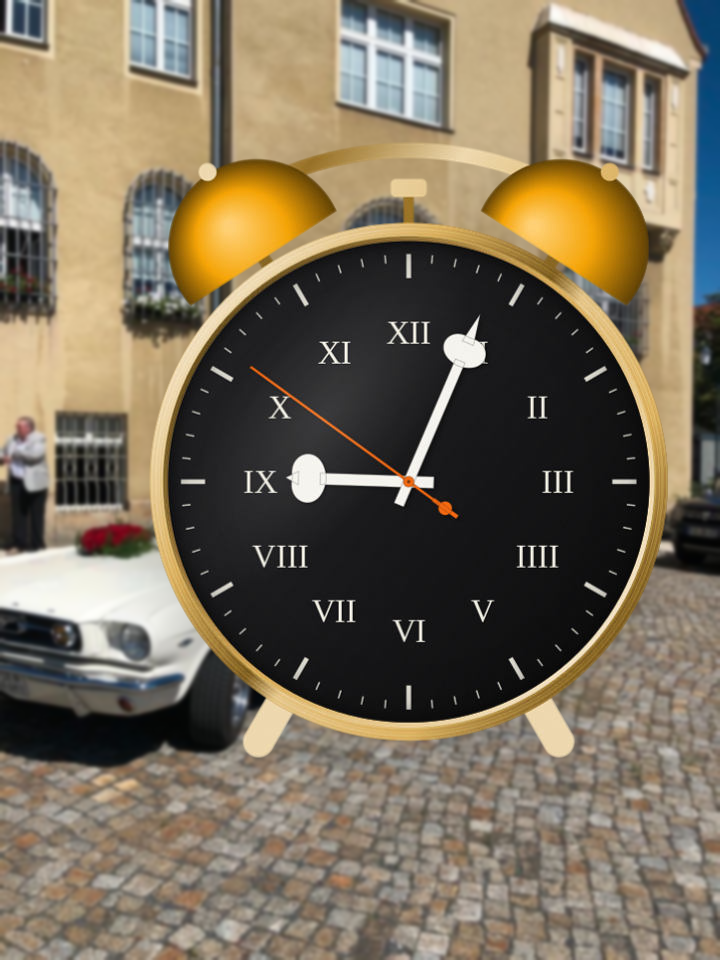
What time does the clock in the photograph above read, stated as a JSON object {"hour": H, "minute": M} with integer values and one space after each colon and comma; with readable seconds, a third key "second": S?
{"hour": 9, "minute": 3, "second": 51}
